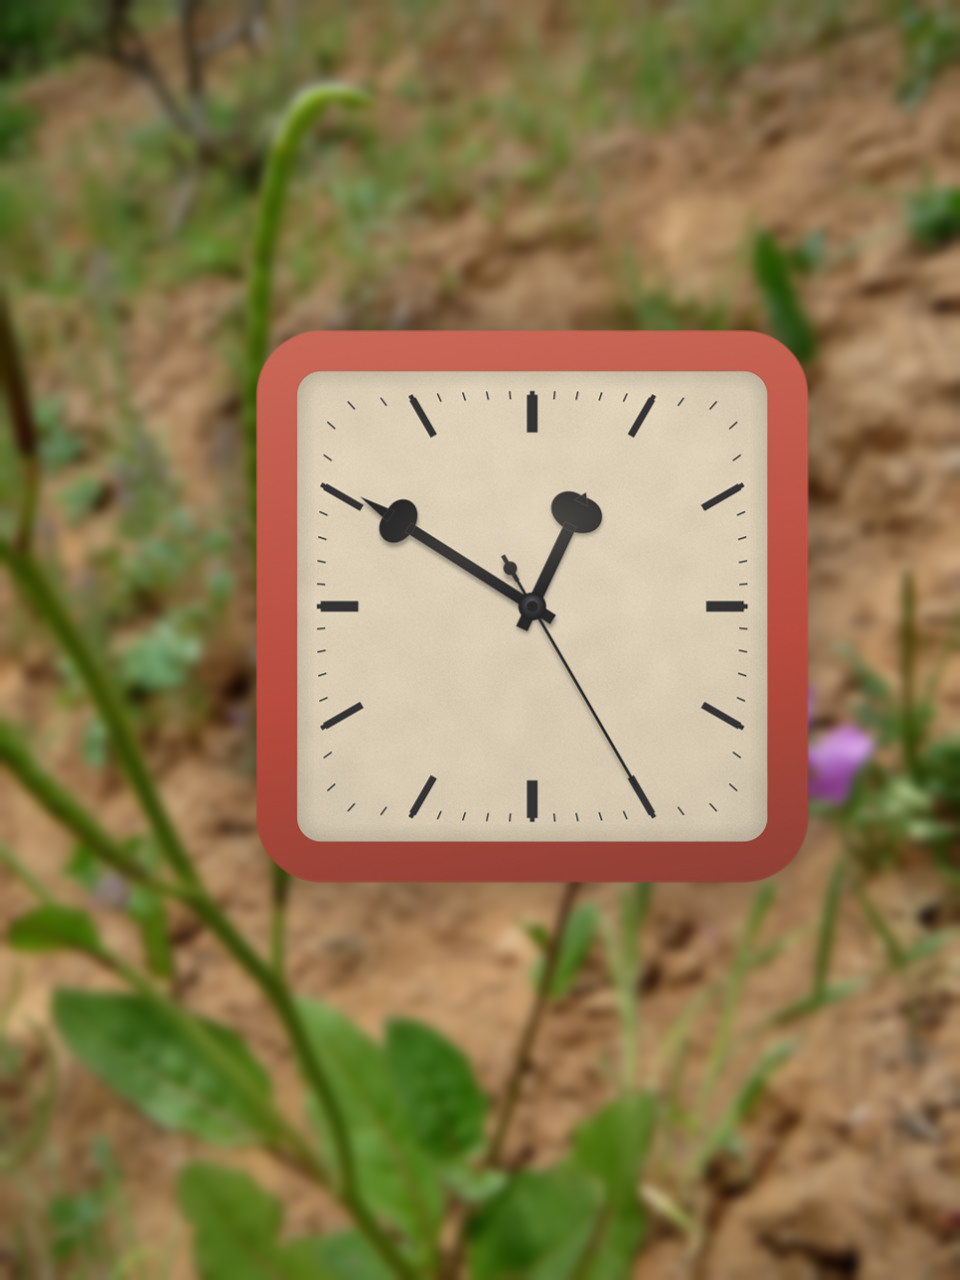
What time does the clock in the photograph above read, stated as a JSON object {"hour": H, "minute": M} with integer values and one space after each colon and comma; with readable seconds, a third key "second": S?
{"hour": 12, "minute": 50, "second": 25}
